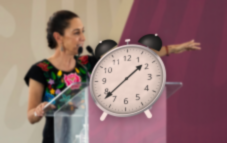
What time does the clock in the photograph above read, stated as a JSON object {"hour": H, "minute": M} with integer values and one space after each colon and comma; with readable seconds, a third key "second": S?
{"hour": 1, "minute": 38}
